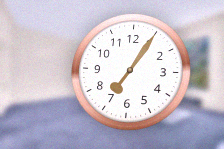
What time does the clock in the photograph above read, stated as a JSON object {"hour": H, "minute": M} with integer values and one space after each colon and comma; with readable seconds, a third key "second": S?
{"hour": 7, "minute": 5}
